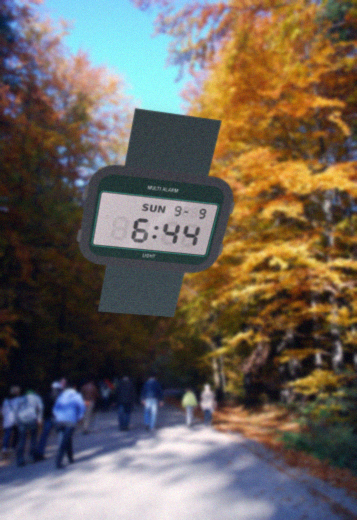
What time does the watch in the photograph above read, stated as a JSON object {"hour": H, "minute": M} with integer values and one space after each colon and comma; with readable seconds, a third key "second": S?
{"hour": 6, "minute": 44}
